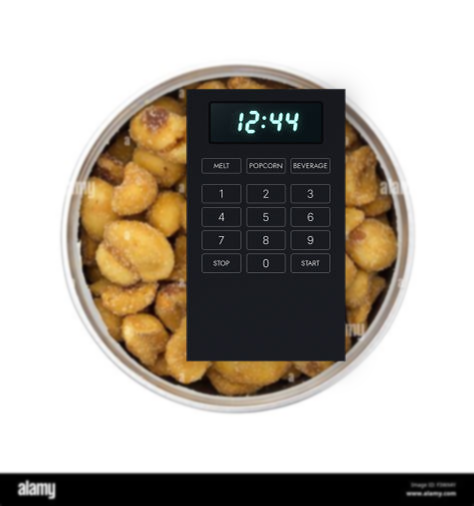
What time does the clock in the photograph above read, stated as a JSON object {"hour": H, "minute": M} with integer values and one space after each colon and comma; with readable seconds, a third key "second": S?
{"hour": 12, "minute": 44}
